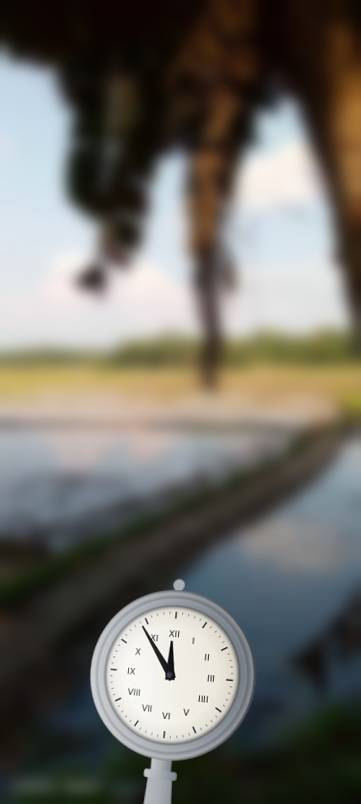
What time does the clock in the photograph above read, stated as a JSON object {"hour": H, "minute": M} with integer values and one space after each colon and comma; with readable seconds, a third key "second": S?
{"hour": 11, "minute": 54}
